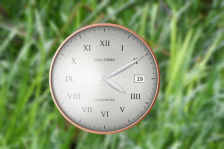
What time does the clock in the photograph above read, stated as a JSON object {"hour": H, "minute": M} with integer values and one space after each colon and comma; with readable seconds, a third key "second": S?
{"hour": 4, "minute": 10}
